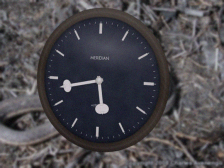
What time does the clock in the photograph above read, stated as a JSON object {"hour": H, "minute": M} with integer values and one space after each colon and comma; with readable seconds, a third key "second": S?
{"hour": 5, "minute": 43}
